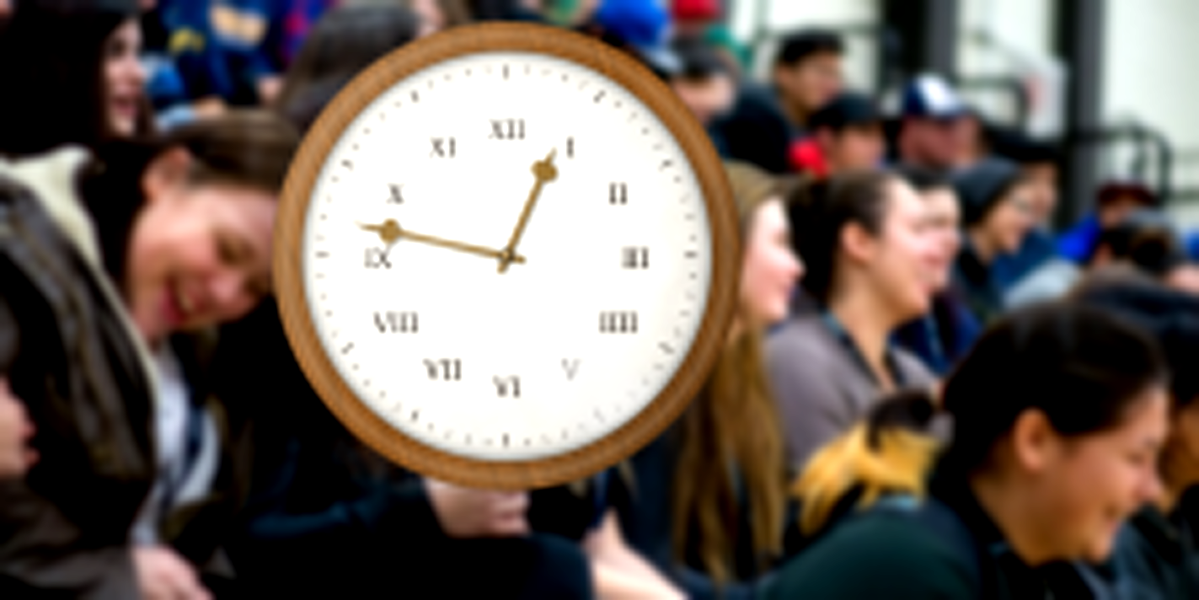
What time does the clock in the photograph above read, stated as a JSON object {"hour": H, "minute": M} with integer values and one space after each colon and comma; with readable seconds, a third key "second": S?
{"hour": 12, "minute": 47}
